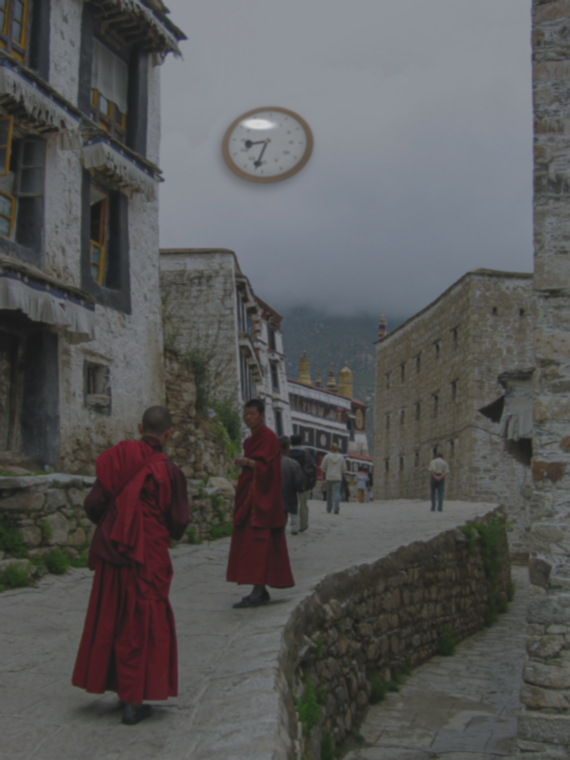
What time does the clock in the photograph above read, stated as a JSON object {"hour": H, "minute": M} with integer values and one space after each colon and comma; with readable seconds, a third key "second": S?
{"hour": 8, "minute": 32}
